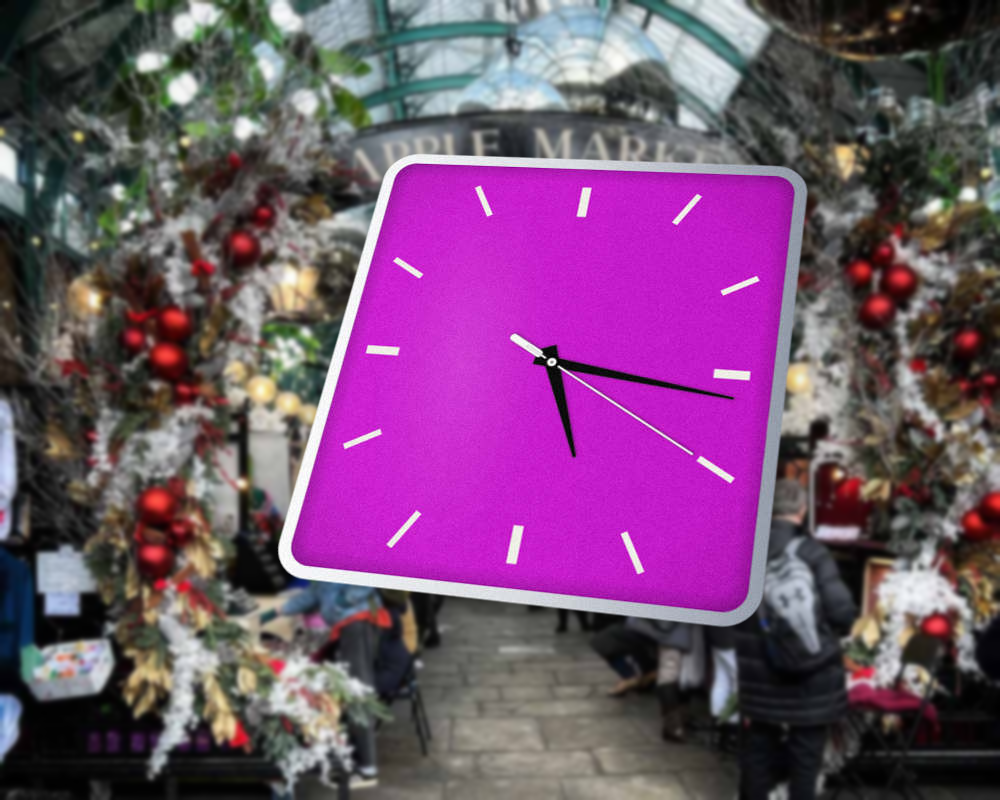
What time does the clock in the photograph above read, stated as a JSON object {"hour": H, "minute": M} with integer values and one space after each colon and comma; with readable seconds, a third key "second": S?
{"hour": 5, "minute": 16, "second": 20}
